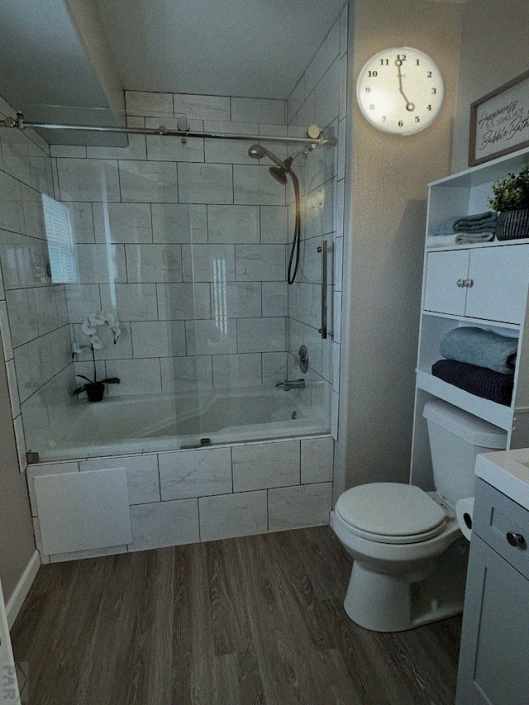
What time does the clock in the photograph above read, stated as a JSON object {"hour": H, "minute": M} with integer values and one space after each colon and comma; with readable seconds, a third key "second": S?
{"hour": 4, "minute": 59}
